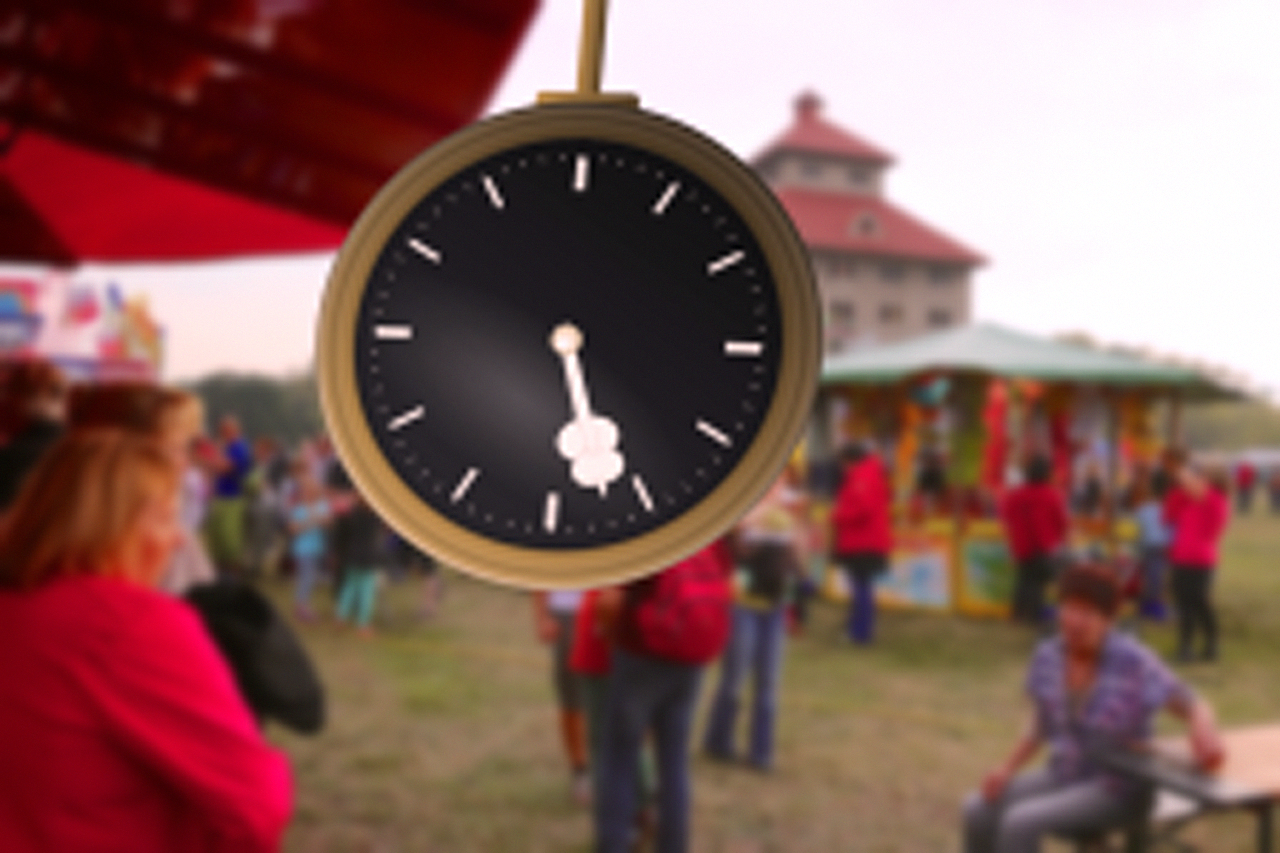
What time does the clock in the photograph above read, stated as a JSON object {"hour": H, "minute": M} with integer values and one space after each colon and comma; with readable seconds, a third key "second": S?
{"hour": 5, "minute": 27}
